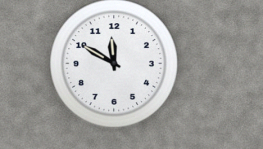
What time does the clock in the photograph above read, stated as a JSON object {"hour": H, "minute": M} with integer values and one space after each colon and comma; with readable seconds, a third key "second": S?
{"hour": 11, "minute": 50}
